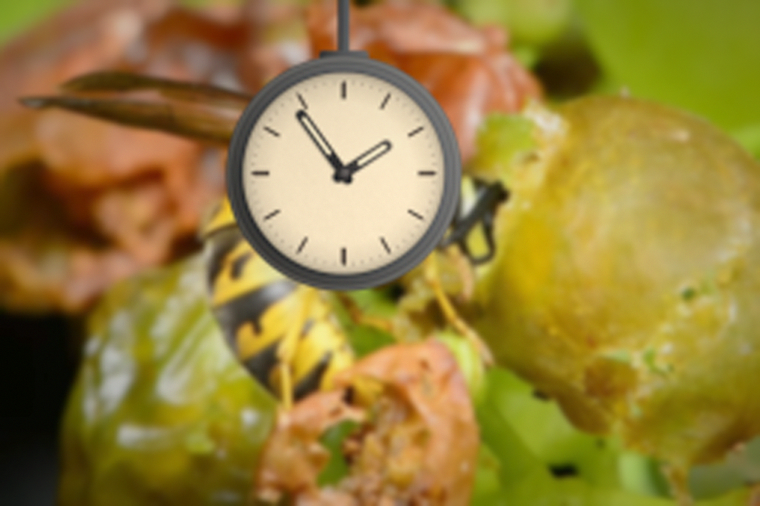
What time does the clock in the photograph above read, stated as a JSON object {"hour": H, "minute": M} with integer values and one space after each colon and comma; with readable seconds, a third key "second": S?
{"hour": 1, "minute": 54}
